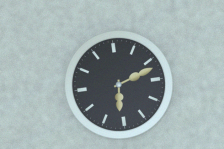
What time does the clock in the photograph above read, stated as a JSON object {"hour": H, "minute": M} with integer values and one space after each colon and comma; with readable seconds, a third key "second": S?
{"hour": 6, "minute": 12}
